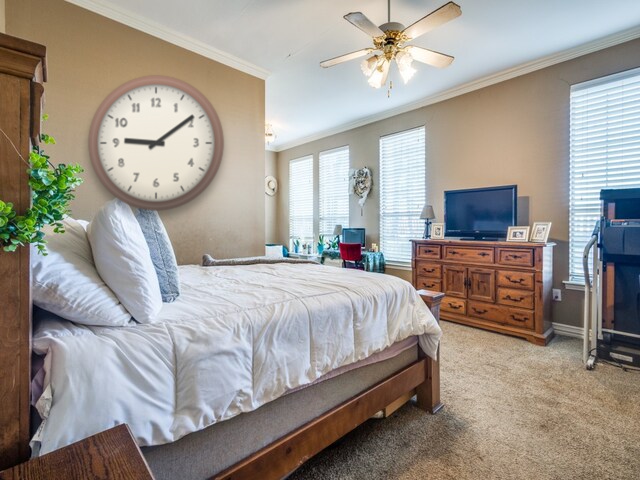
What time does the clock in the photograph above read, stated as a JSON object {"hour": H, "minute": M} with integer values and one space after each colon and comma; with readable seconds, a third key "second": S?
{"hour": 9, "minute": 9}
